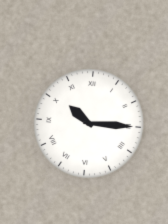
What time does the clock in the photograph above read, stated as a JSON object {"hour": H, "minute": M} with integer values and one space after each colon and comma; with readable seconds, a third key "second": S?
{"hour": 10, "minute": 15}
